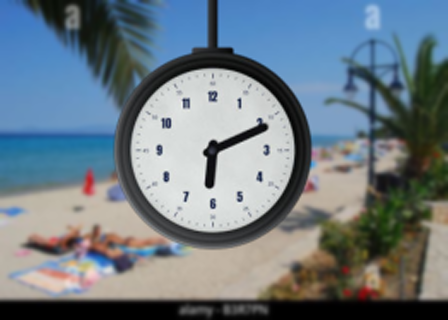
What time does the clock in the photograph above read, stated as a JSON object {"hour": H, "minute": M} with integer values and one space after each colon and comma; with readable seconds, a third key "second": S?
{"hour": 6, "minute": 11}
